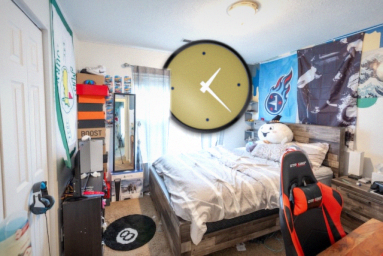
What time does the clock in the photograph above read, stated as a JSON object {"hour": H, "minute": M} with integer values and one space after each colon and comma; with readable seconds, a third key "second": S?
{"hour": 1, "minute": 23}
